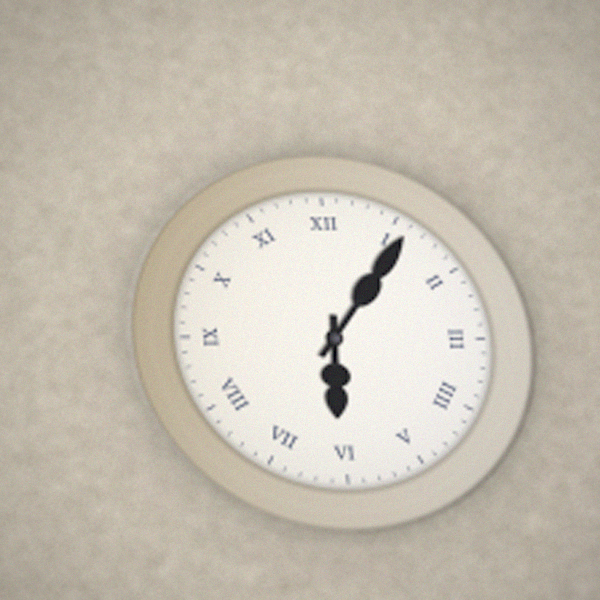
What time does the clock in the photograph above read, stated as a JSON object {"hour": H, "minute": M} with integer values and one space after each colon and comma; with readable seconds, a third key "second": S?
{"hour": 6, "minute": 6}
